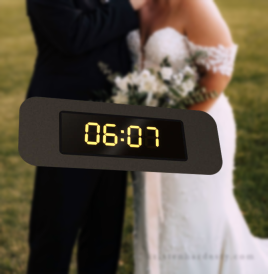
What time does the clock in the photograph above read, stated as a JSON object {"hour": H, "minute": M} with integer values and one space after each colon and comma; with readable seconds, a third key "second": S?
{"hour": 6, "minute": 7}
